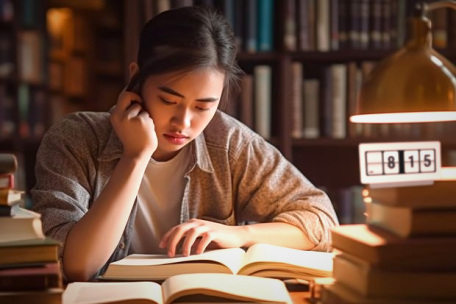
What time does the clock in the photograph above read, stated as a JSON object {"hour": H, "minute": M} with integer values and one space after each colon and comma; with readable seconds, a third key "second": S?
{"hour": 8, "minute": 15}
